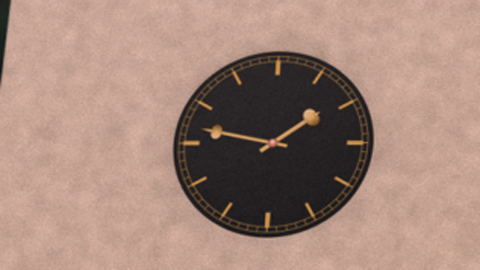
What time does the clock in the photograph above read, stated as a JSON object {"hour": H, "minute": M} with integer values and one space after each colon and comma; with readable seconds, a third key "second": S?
{"hour": 1, "minute": 47}
